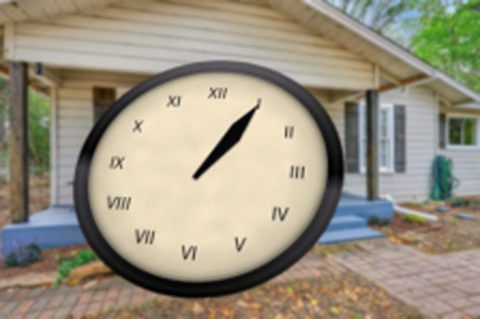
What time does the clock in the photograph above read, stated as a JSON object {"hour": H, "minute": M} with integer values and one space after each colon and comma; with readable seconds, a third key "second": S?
{"hour": 1, "minute": 5}
